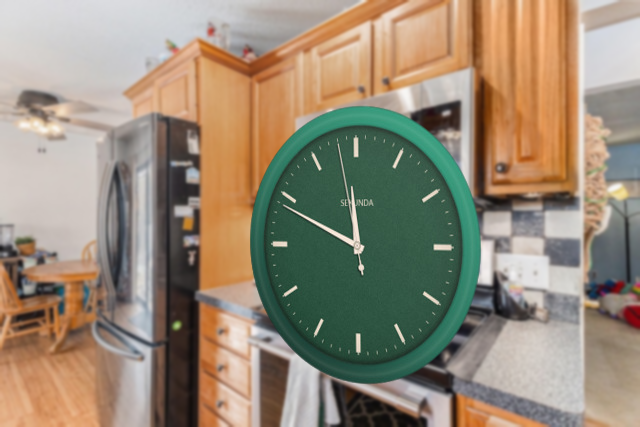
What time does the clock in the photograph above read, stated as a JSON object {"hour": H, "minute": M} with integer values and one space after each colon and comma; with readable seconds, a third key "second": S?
{"hour": 11, "minute": 48, "second": 58}
